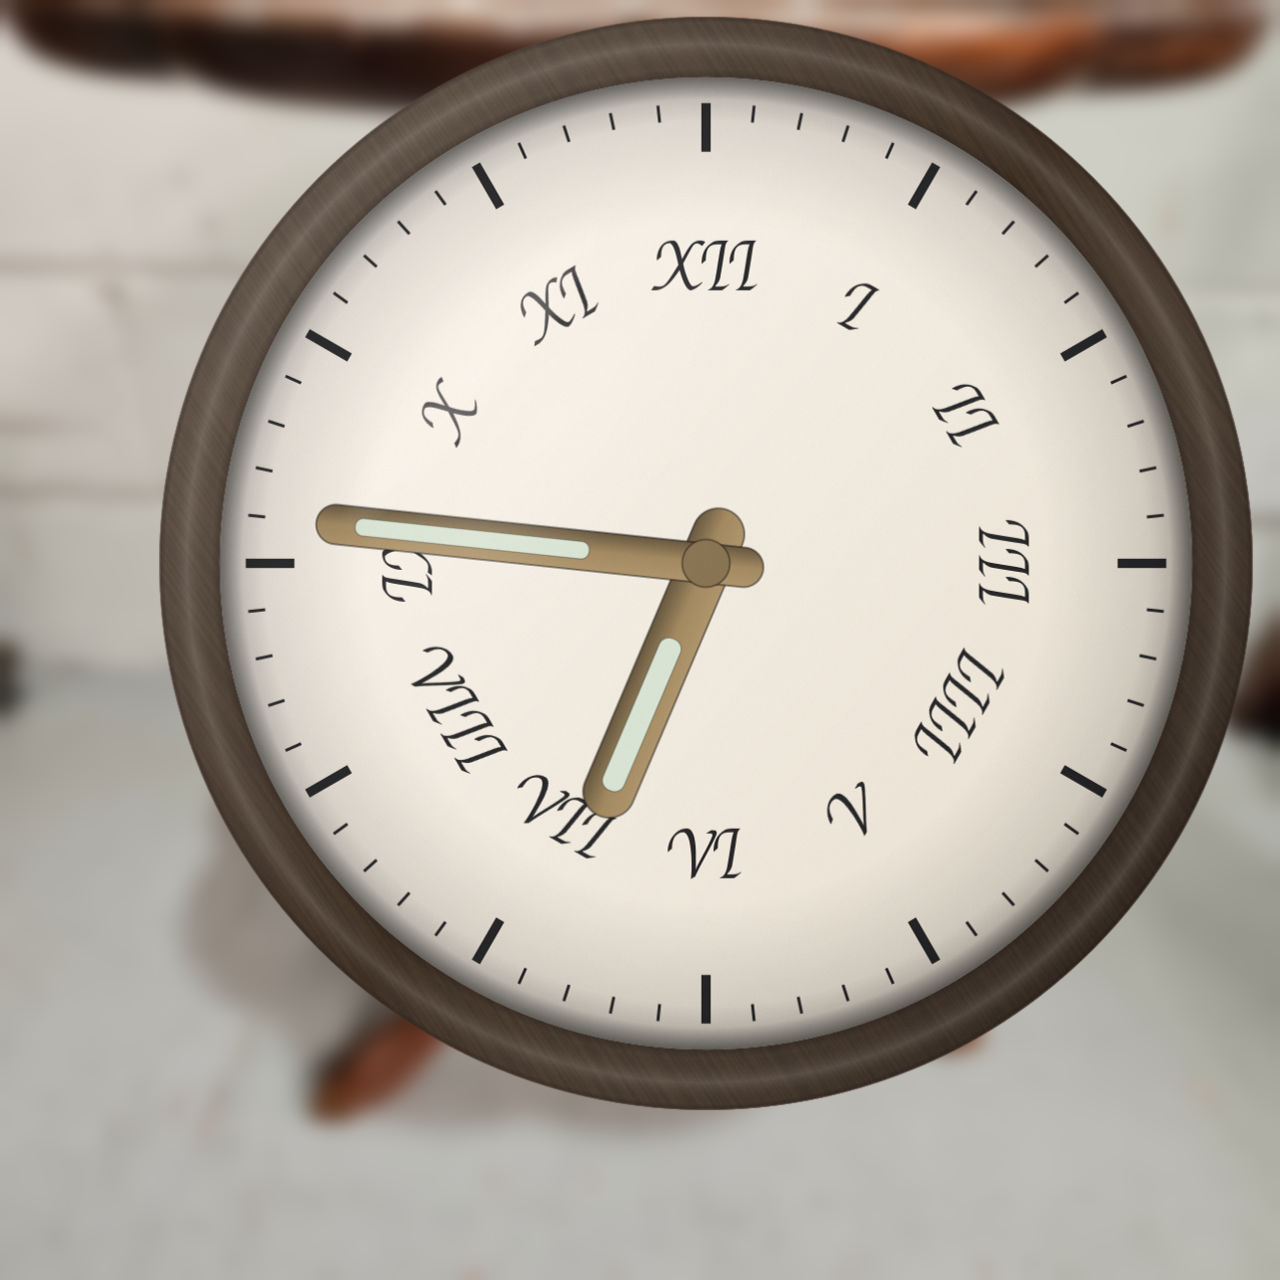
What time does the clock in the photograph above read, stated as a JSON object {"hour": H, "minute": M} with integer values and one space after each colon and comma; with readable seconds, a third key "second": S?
{"hour": 6, "minute": 46}
